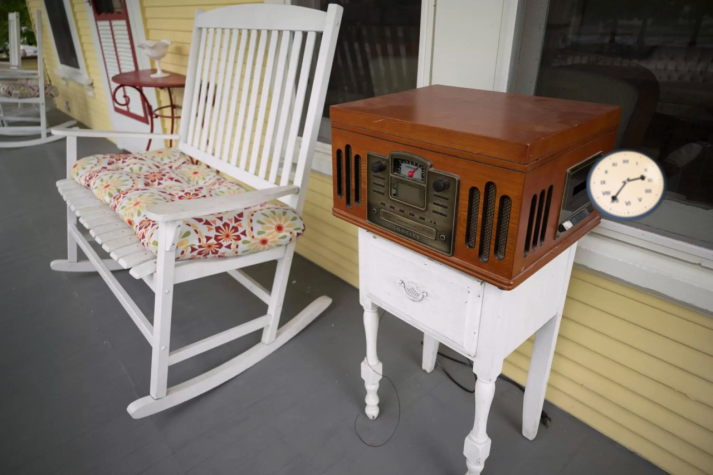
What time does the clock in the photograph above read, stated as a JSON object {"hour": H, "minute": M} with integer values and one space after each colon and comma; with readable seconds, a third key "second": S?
{"hour": 2, "minute": 36}
